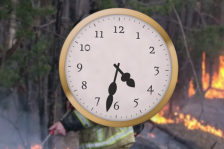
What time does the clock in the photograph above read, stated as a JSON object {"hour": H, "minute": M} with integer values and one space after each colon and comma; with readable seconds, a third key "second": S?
{"hour": 4, "minute": 32}
